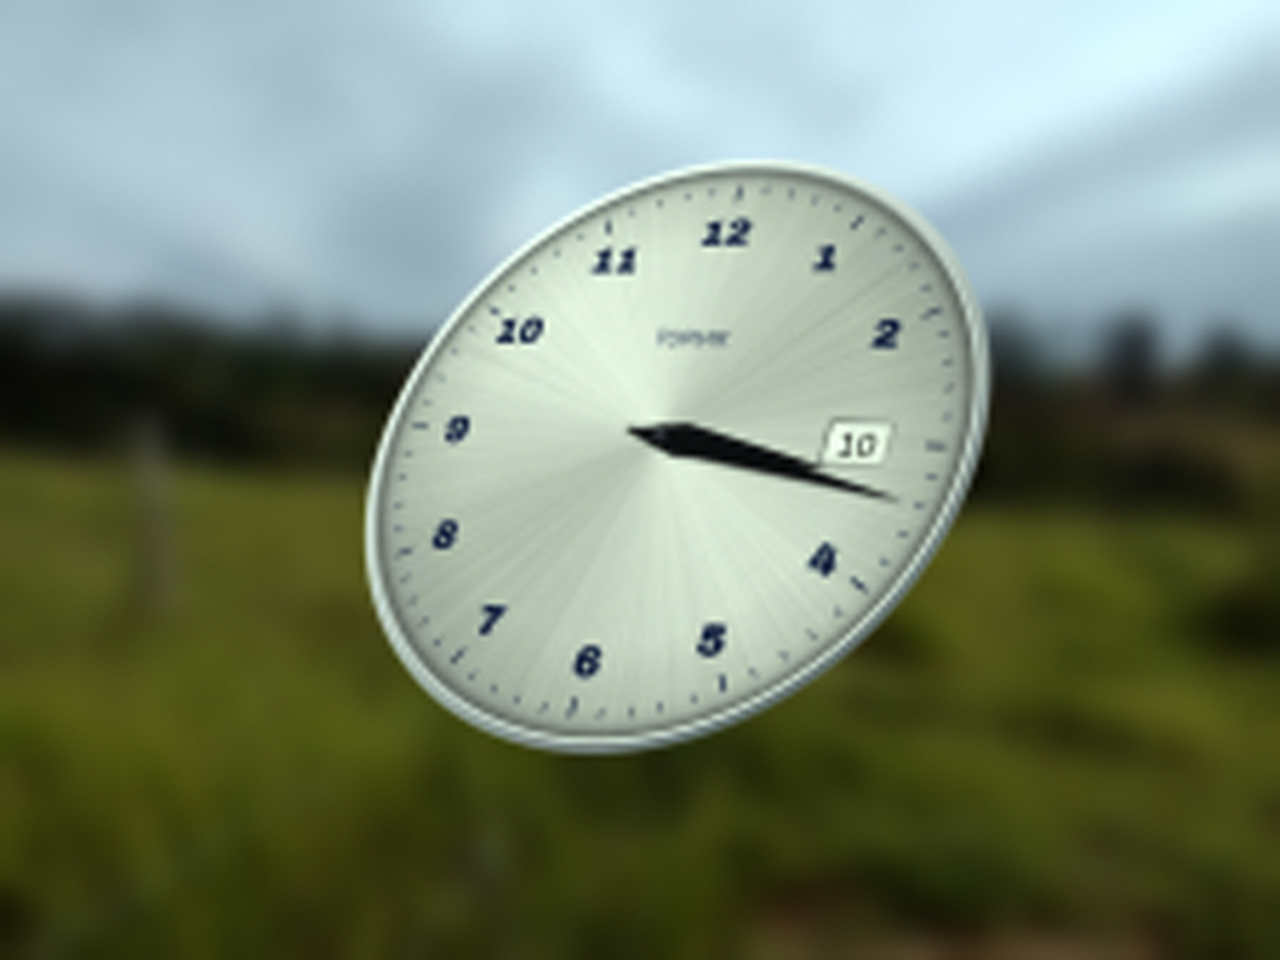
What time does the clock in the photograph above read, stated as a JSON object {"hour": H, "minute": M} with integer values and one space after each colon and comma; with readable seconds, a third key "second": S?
{"hour": 3, "minute": 17}
